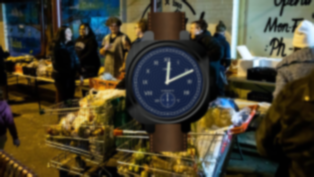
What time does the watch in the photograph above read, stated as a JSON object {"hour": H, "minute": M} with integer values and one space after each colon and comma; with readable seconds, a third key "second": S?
{"hour": 12, "minute": 11}
